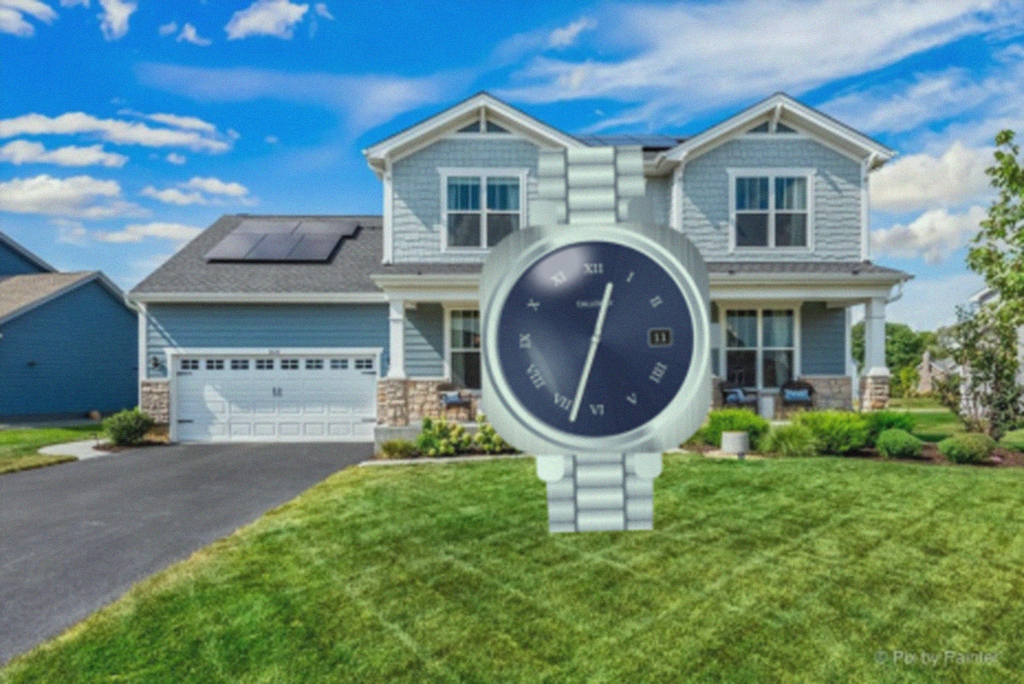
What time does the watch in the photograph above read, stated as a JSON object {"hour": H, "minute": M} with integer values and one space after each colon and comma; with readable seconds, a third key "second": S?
{"hour": 12, "minute": 33}
